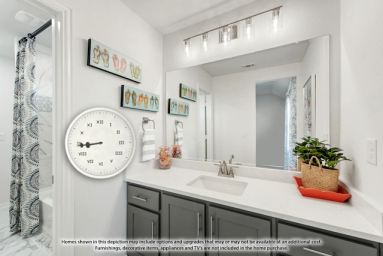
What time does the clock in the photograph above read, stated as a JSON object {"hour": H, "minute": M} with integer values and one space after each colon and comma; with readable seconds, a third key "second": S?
{"hour": 8, "minute": 44}
